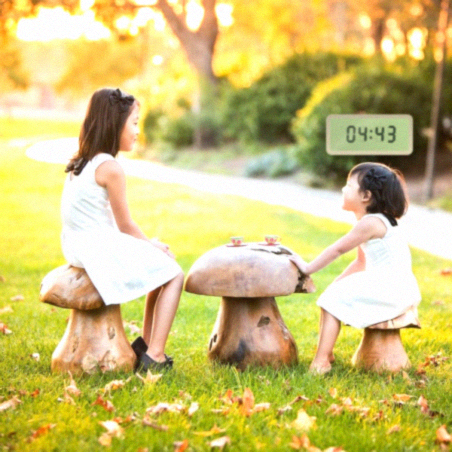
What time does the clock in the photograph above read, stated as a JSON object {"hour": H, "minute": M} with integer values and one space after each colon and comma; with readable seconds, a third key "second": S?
{"hour": 4, "minute": 43}
